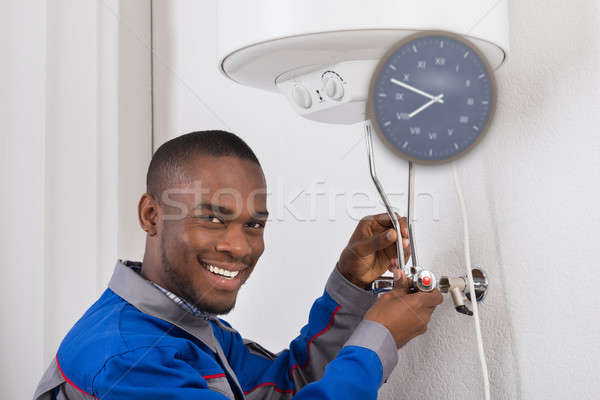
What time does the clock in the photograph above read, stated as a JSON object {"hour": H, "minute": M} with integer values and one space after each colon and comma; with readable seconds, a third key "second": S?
{"hour": 7, "minute": 48}
